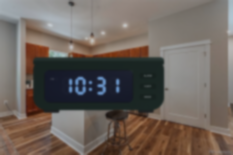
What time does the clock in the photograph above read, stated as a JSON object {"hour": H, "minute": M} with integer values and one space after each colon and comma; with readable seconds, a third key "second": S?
{"hour": 10, "minute": 31}
